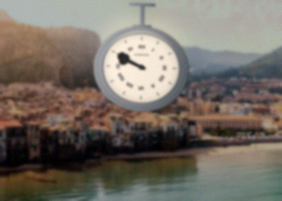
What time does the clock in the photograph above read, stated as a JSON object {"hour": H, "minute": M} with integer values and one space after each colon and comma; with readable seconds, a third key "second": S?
{"hour": 9, "minute": 50}
